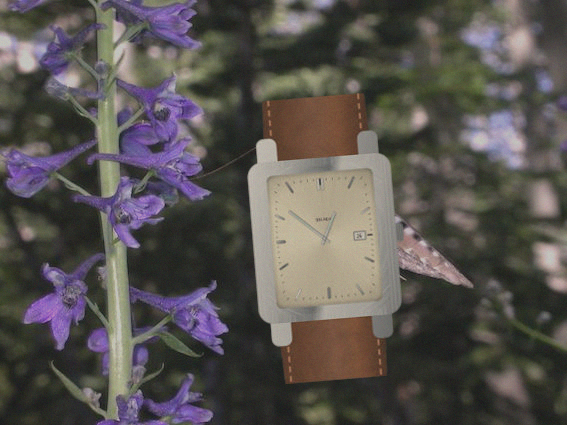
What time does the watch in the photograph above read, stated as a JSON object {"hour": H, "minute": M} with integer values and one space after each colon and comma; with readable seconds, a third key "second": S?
{"hour": 12, "minute": 52}
